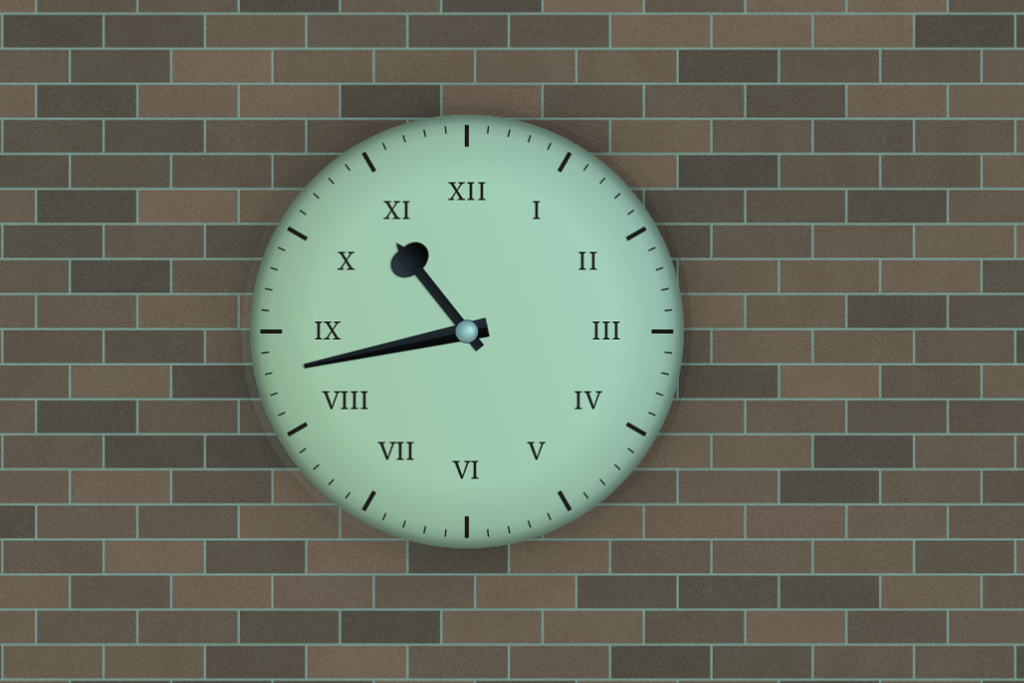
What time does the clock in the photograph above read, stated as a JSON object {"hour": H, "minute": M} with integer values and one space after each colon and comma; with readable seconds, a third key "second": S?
{"hour": 10, "minute": 43}
